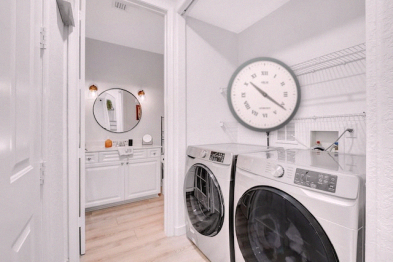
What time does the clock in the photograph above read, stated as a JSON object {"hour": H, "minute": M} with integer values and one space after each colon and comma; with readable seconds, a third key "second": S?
{"hour": 10, "minute": 21}
